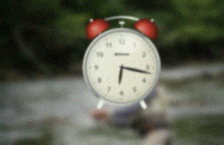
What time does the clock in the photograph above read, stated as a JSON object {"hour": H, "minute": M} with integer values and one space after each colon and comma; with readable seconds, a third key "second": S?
{"hour": 6, "minute": 17}
